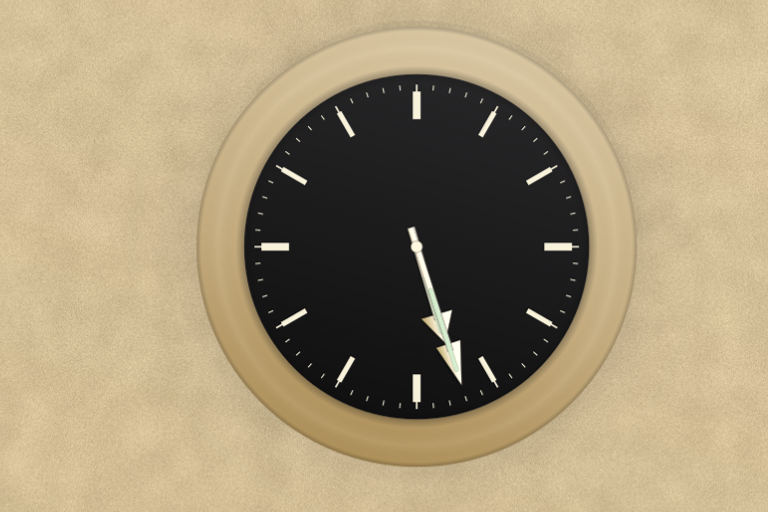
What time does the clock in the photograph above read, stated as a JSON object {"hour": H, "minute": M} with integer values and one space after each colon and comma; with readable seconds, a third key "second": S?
{"hour": 5, "minute": 27}
